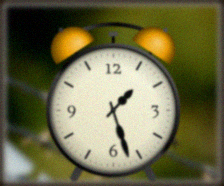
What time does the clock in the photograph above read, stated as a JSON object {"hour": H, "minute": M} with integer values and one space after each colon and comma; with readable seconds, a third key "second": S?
{"hour": 1, "minute": 27}
